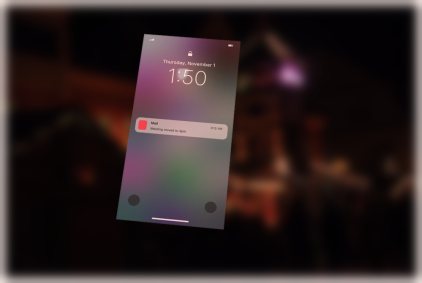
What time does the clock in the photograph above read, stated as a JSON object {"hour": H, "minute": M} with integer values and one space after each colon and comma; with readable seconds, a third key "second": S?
{"hour": 1, "minute": 50}
